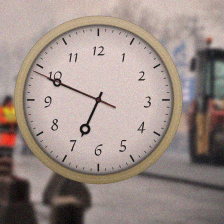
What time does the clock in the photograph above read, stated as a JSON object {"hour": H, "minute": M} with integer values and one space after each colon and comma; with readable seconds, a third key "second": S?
{"hour": 6, "minute": 48, "second": 49}
